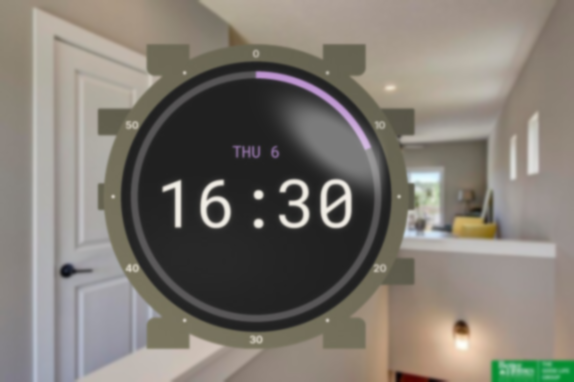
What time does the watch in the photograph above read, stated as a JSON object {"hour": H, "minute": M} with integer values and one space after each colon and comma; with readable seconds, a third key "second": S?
{"hour": 16, "minute": 30}
